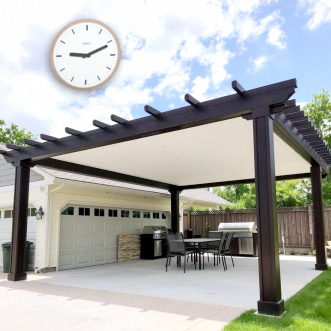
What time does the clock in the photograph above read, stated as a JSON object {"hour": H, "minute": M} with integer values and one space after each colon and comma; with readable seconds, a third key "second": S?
{"hour": 9, "minute": 11}
